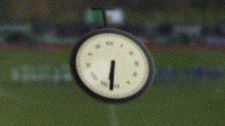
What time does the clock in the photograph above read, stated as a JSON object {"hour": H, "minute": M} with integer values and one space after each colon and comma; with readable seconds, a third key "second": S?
{"hour": 6, "minute": 32}
